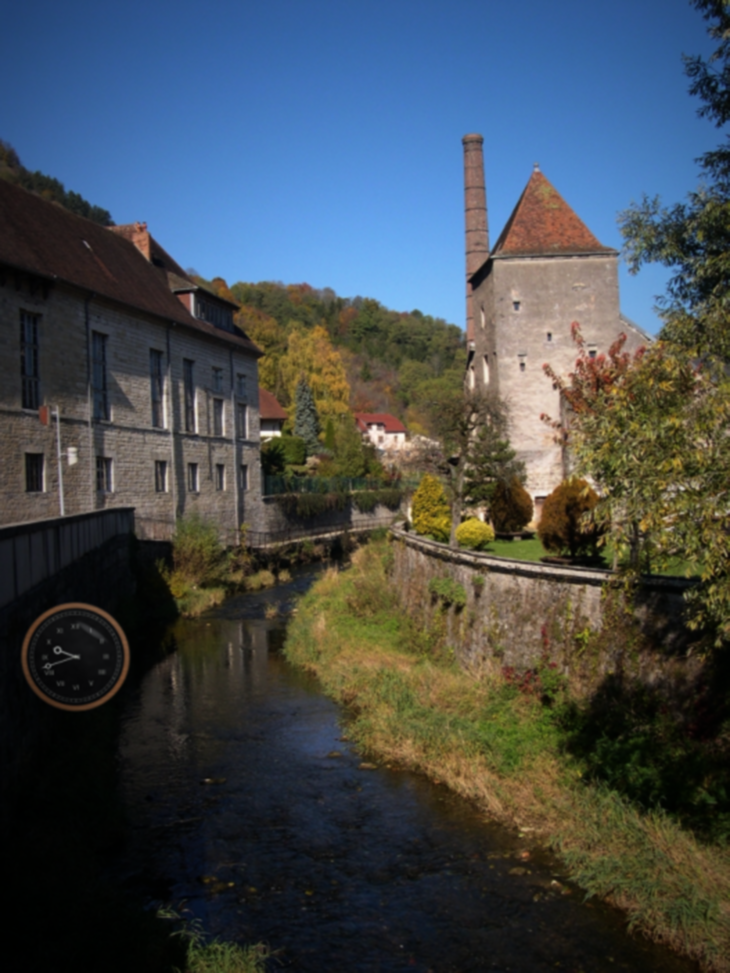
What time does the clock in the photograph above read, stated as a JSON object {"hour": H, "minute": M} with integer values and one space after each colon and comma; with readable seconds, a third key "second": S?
{"hour": 9, "minute": 42}
